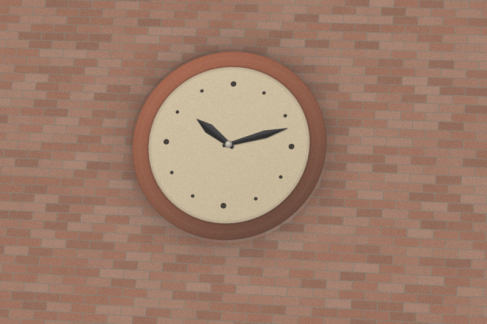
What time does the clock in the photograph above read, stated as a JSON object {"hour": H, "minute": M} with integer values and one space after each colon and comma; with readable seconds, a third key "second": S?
{"hour": 10, "minute": 12}
